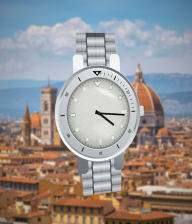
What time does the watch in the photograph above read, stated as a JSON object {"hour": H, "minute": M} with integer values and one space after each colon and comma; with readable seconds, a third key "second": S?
{"hour": 4, "minute": 16}
